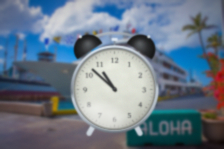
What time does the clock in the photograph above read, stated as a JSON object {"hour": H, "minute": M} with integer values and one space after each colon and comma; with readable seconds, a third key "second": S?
{"hour": 10, "minute": 52}
